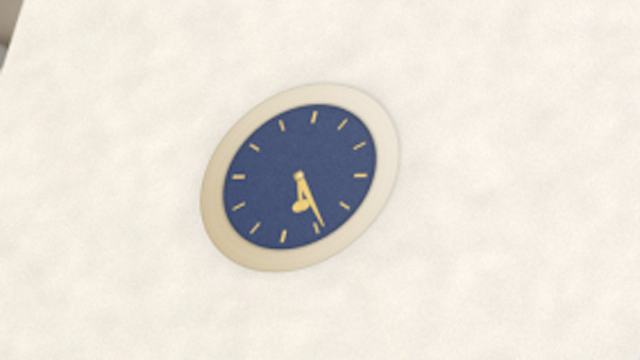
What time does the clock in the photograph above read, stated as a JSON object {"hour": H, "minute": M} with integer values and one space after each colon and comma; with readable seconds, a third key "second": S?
{"hour": 5, "minute": 24}
